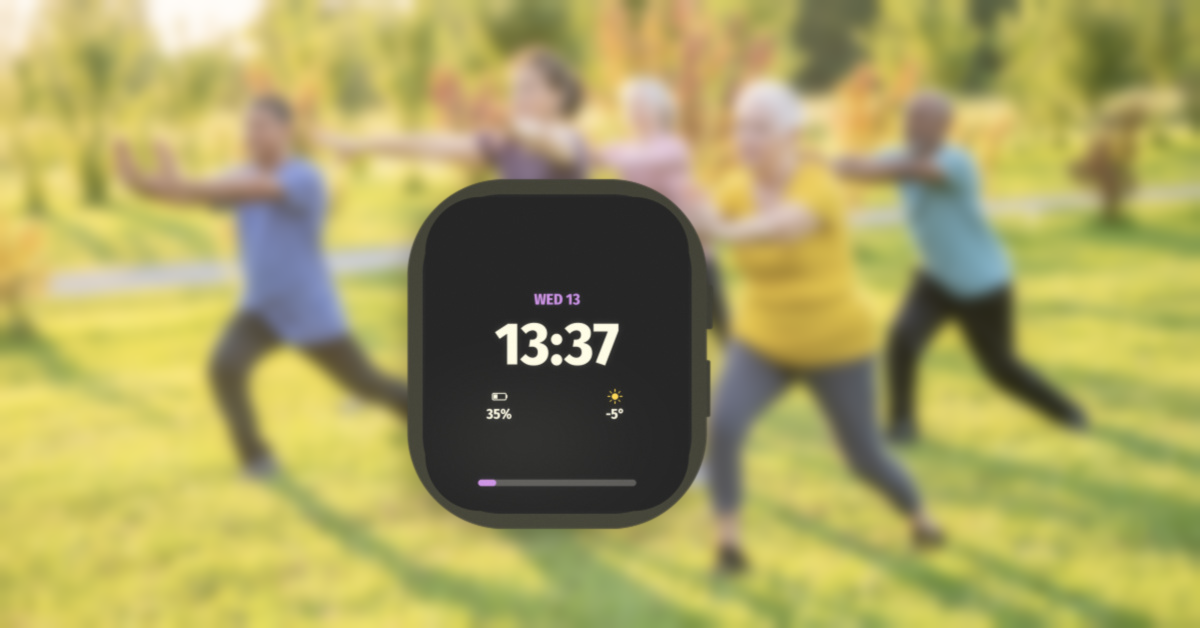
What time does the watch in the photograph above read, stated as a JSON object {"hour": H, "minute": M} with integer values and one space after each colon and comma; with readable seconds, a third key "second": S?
{"hour": 13, "minute": 37}
